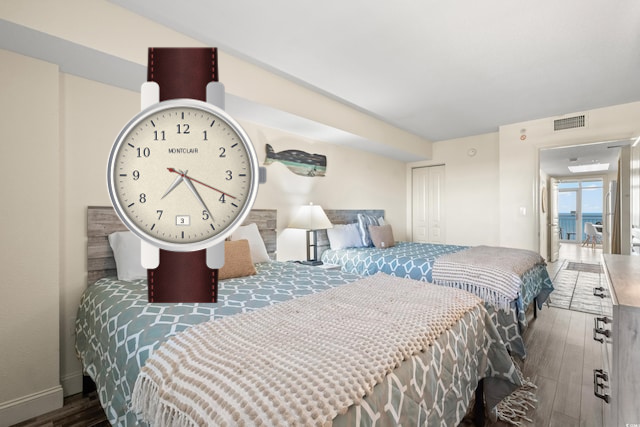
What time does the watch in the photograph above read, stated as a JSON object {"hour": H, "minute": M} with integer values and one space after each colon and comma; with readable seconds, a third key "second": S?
{"hour": 7, "minute": 24, "second": 19}
